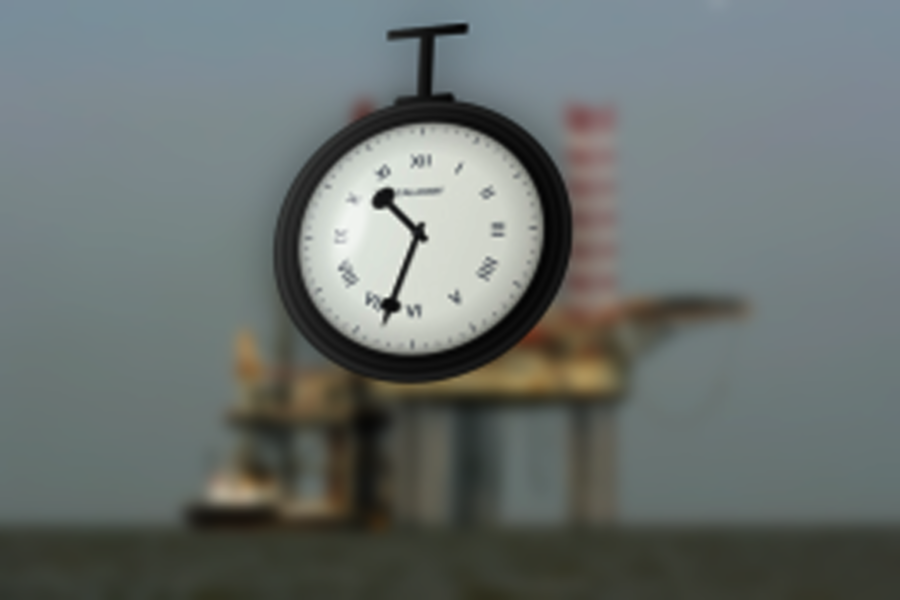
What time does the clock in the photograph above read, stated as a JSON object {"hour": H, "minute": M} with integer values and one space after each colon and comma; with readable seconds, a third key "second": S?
{"hour": 10, "minute": 33}
